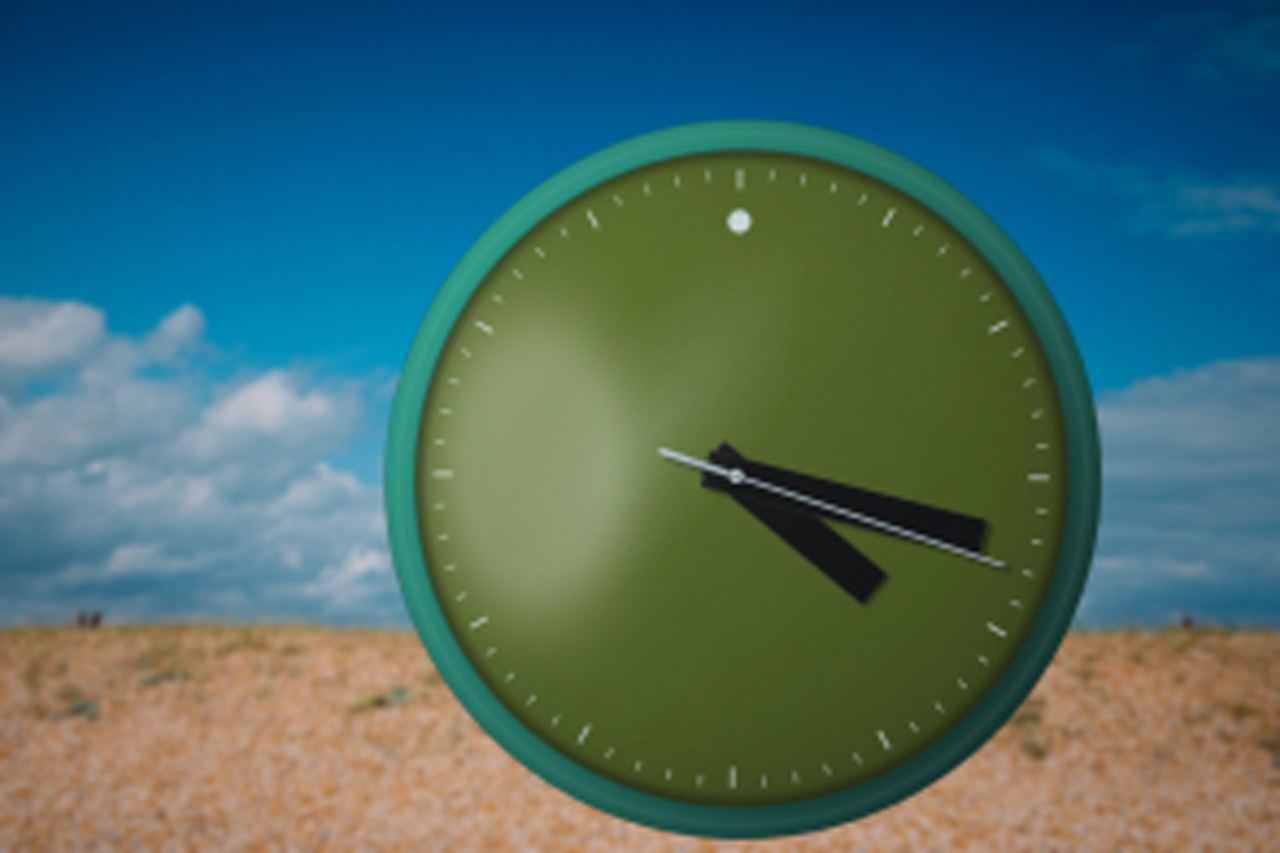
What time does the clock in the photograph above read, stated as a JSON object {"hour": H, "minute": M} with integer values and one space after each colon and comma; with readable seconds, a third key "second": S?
{"hour": 4, "minute": 17, "second": 18}
